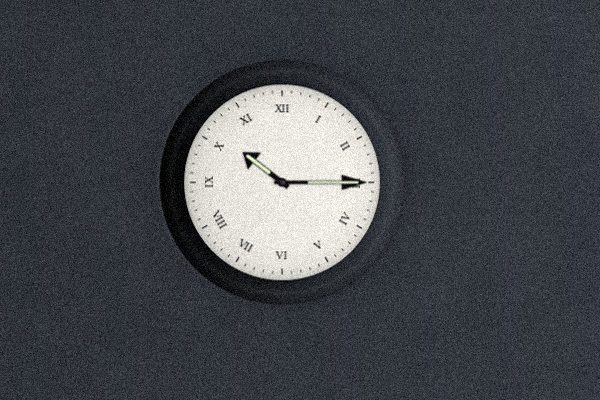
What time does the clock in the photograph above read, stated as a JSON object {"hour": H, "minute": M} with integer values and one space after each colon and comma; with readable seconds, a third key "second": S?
{"hour": 10, "minute": 15}
